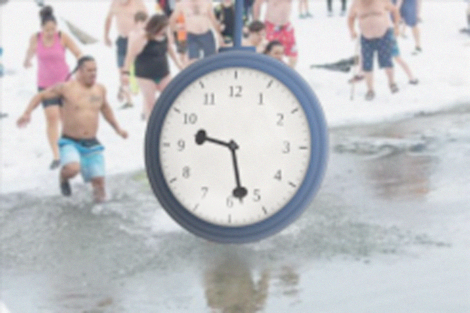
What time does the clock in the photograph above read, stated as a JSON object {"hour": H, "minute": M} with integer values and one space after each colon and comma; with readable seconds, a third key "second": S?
{"hour": 9, "minute": 28}
